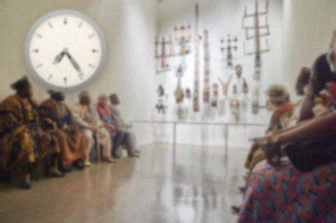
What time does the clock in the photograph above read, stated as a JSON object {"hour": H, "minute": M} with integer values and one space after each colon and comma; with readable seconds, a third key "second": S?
{"hour": 7, "minute": 24}
